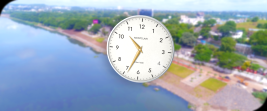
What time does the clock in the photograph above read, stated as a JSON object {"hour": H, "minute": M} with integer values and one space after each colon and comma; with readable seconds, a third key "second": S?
{"hour": 10, "minute": 34}
